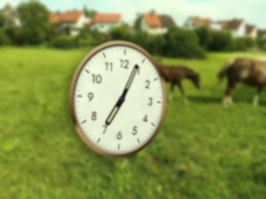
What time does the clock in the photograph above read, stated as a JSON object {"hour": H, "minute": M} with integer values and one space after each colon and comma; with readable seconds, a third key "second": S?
{"hour": 7, "minute": 4}
